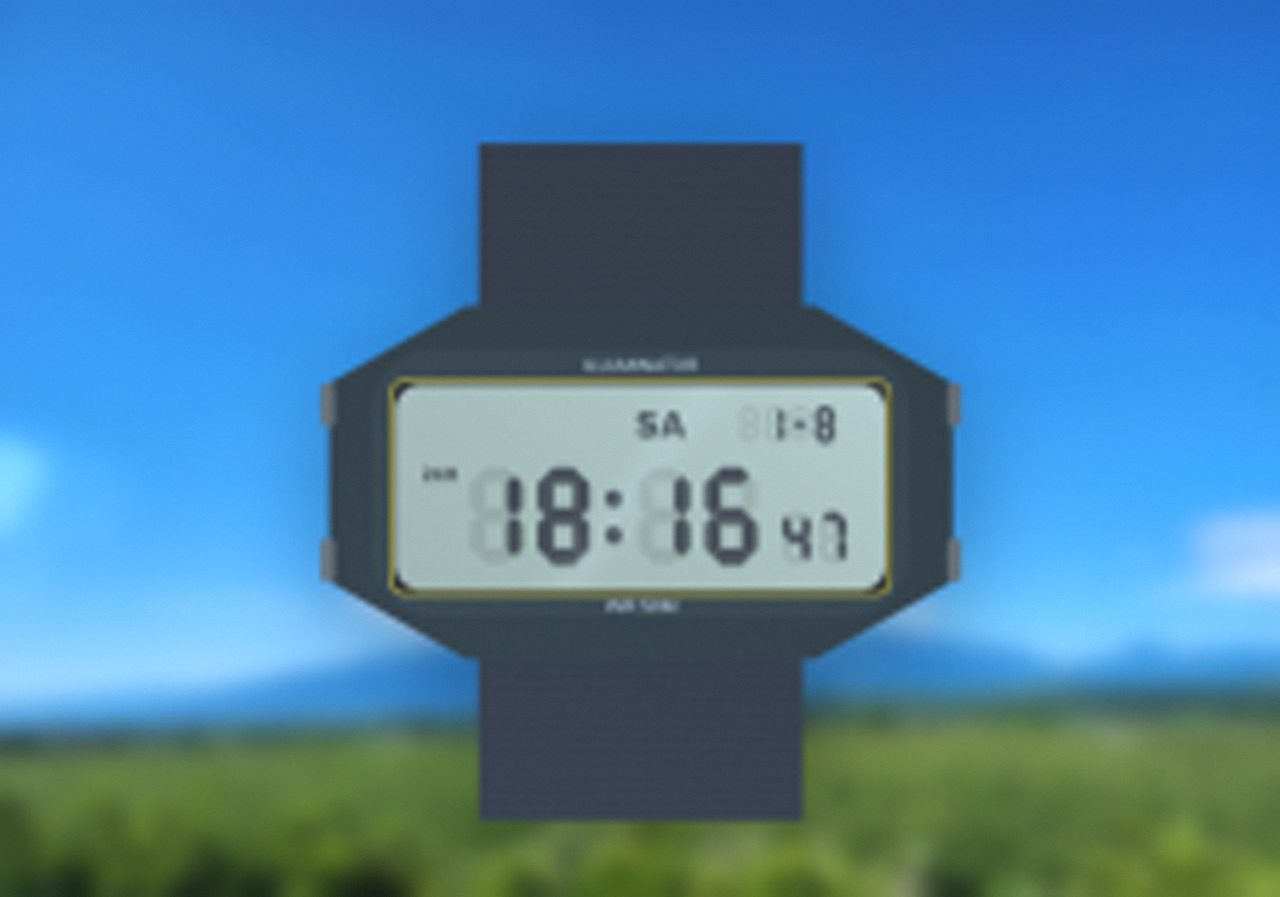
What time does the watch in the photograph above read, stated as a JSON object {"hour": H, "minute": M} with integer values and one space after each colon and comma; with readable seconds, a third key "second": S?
{"hour": 18, "minute": 16, "second": 47}
